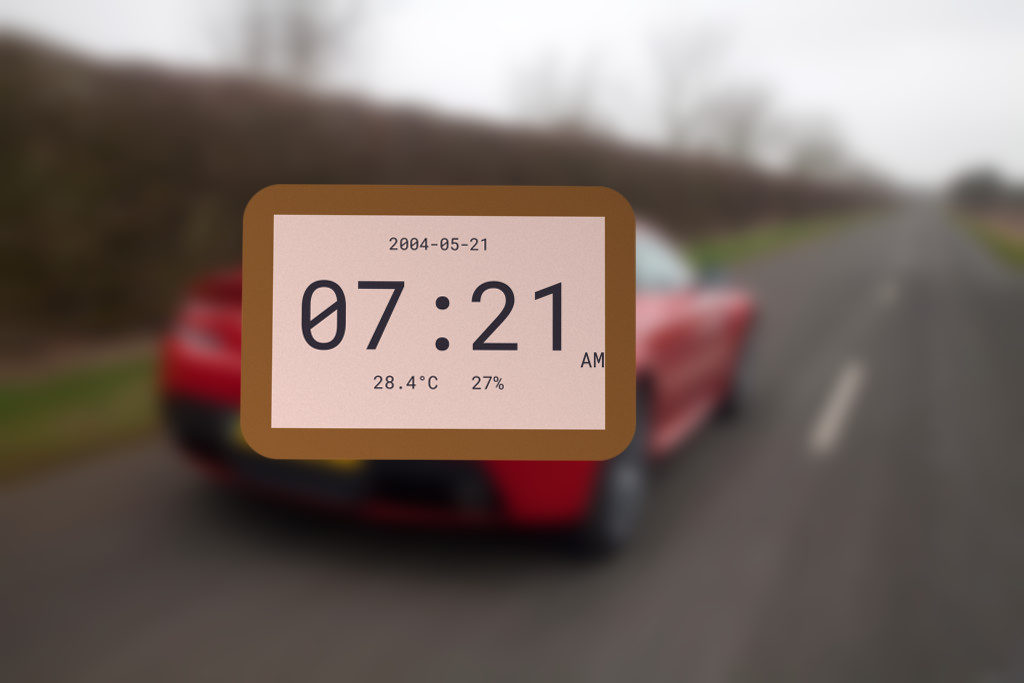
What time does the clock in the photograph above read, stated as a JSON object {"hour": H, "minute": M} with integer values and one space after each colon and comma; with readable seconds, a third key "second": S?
{"hour": 7, "minute": 21}
